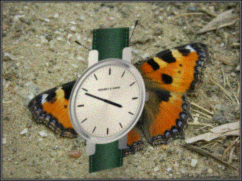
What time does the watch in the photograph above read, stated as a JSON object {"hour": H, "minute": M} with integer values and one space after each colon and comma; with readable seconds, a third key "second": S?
{"hour": 3, "minute": 49}
